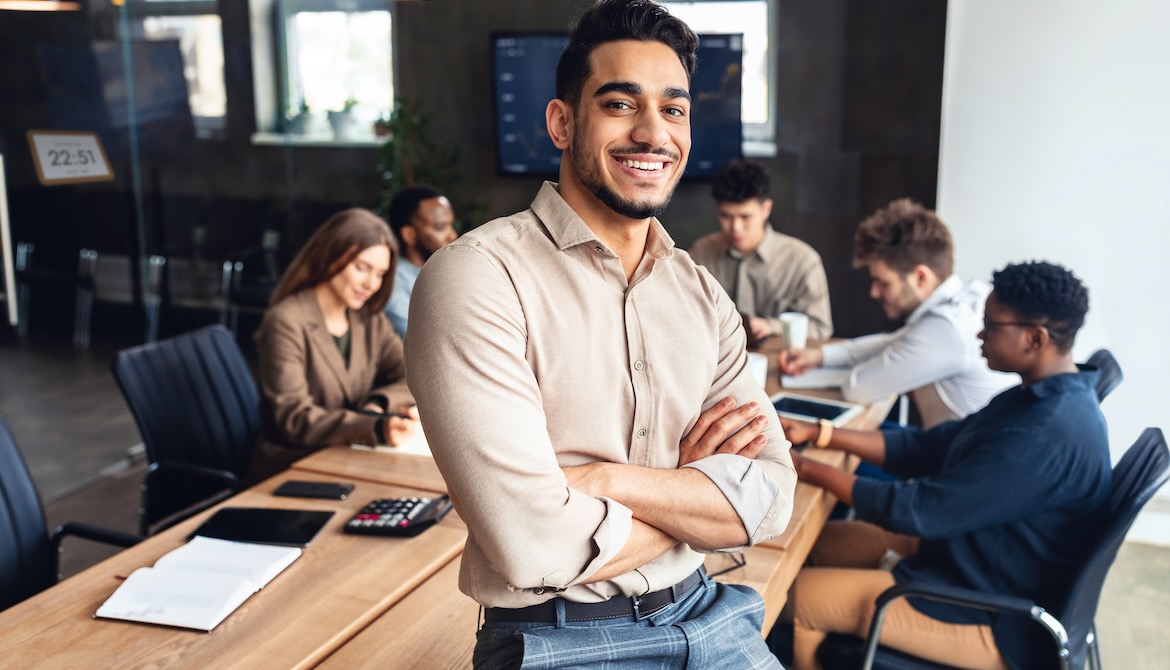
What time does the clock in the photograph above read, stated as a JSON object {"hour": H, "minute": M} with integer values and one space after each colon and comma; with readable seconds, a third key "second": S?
{"hour": 22, "minute": 51}
